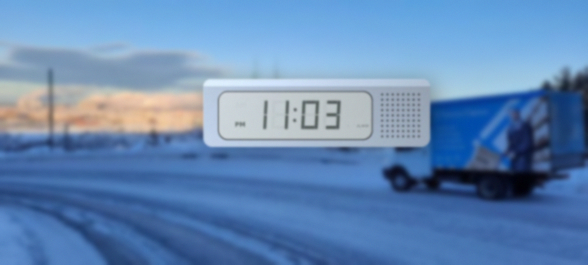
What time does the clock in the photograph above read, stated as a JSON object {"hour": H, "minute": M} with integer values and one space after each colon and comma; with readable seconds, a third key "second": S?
{"hour": 11, "minute": 3}
